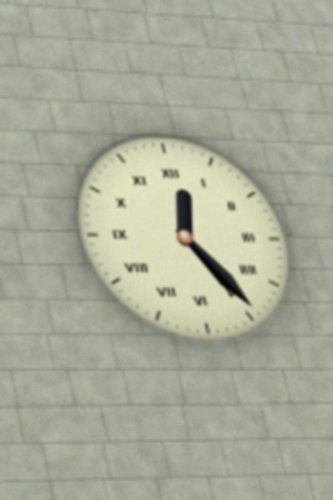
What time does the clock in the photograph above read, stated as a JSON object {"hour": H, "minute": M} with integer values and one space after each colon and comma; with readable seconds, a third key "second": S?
{"hour": 12, "minute": 24}
